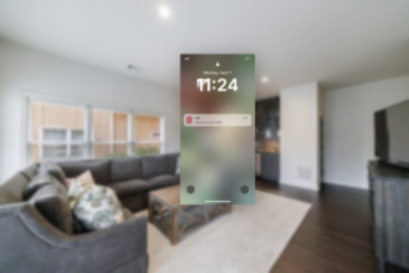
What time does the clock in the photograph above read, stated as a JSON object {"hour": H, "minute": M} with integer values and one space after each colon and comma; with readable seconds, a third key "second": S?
{"hour": 11, "minute": 24}
